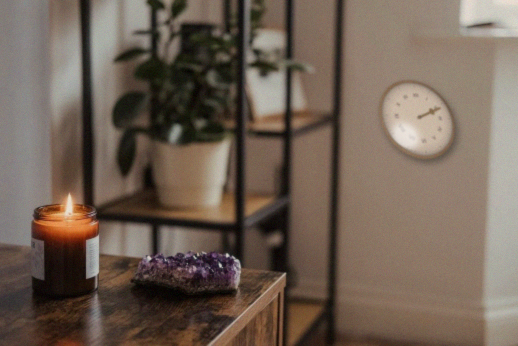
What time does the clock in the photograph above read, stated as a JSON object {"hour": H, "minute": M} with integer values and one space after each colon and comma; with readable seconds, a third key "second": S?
{"hour": 2, "minute": 11}
